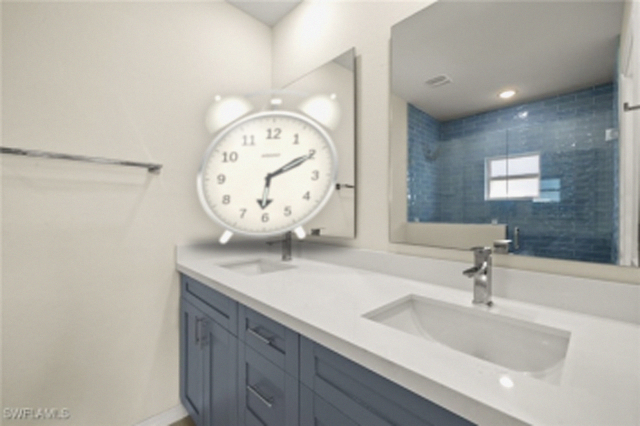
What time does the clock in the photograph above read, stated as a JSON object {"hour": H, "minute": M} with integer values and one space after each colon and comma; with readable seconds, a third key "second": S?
{"hour": 6, "minute": 10}
